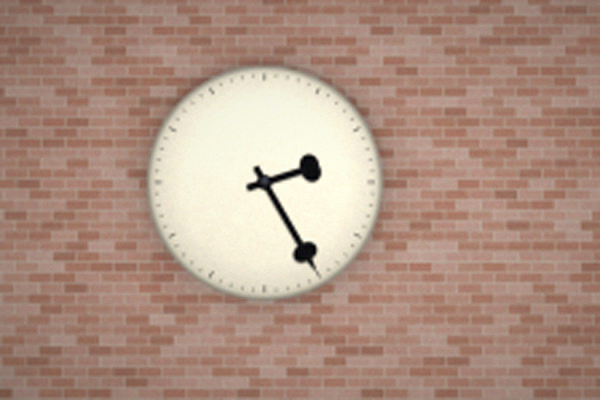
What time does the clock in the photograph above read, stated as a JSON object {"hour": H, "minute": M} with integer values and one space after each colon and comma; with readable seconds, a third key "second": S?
{"hour": 2, "minute": 25}
